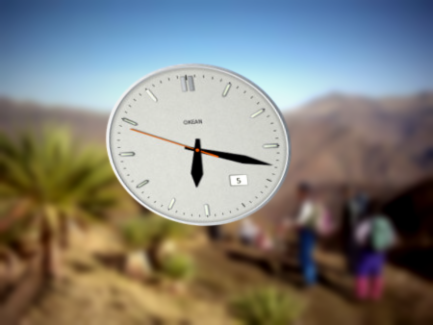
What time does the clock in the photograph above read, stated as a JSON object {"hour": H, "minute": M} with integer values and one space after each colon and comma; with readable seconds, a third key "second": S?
{"hour": 6, "minute": 17, "second": 49}
